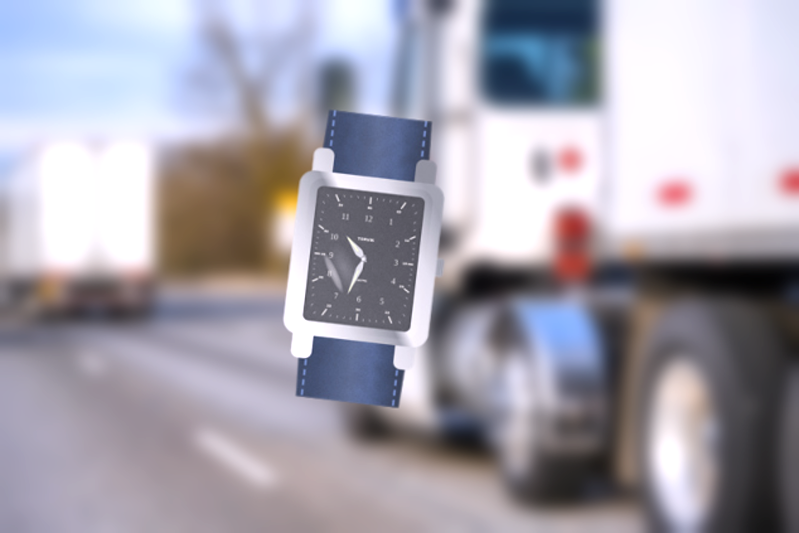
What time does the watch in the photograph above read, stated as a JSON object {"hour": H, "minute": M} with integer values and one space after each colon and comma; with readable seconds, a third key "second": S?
{"hour": 10, "minute": 33}
